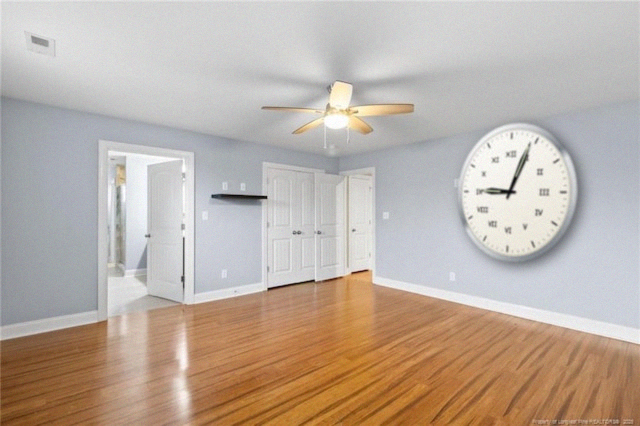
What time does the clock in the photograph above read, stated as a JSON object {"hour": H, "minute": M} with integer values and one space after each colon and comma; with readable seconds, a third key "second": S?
{"hour": 9, "minute": 4}
